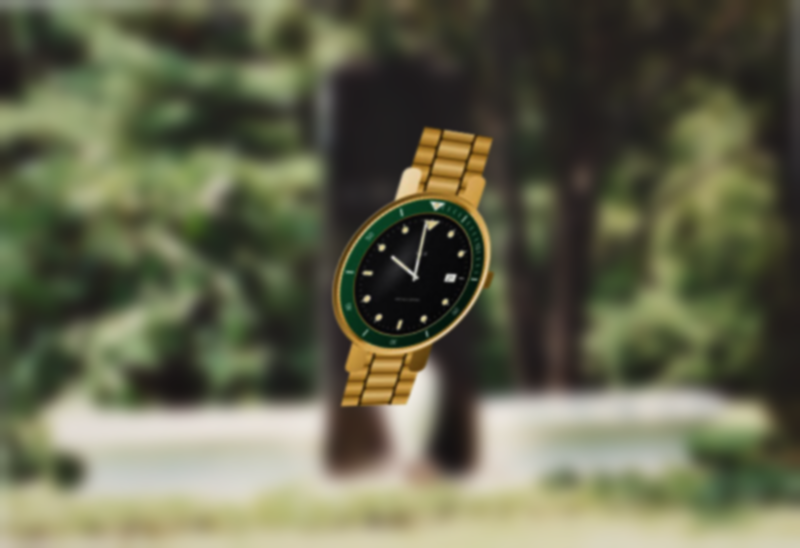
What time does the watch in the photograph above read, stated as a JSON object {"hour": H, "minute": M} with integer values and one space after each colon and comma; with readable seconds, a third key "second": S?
{"hour": 9, "minute": 59}
